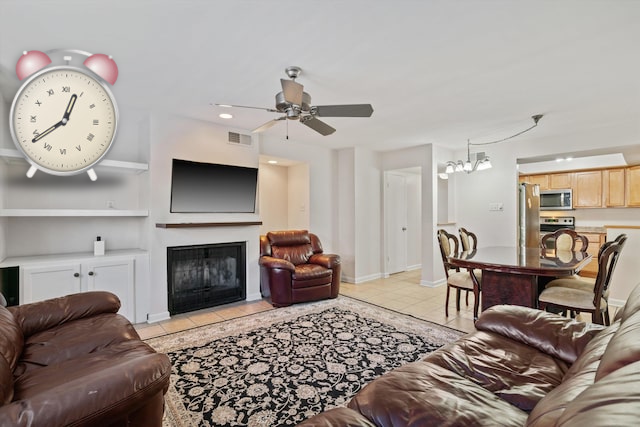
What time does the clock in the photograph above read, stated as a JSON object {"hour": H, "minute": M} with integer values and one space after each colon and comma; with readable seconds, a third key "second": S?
{"hour": 12, "minute": 39}
